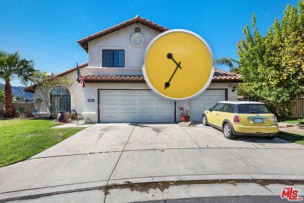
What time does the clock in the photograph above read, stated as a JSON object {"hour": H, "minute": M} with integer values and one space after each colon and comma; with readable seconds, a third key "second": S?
{"hour": 10, "minute": 35}
